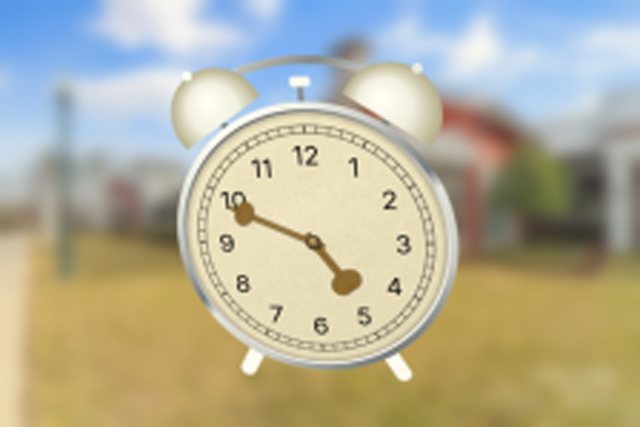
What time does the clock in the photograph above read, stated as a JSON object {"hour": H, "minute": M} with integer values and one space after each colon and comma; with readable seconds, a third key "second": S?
{"hour": 4, "minute": 49}
